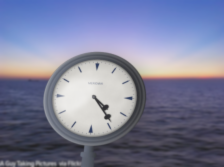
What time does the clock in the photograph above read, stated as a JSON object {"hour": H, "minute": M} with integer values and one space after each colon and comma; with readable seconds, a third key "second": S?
{"hour": 4, "minute": 24}
